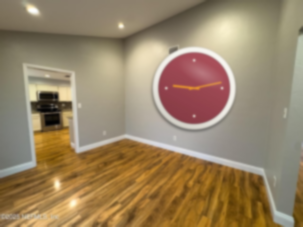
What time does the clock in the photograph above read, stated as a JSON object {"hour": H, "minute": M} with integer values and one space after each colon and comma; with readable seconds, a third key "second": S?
{"hour": 9, "minute": 13}
